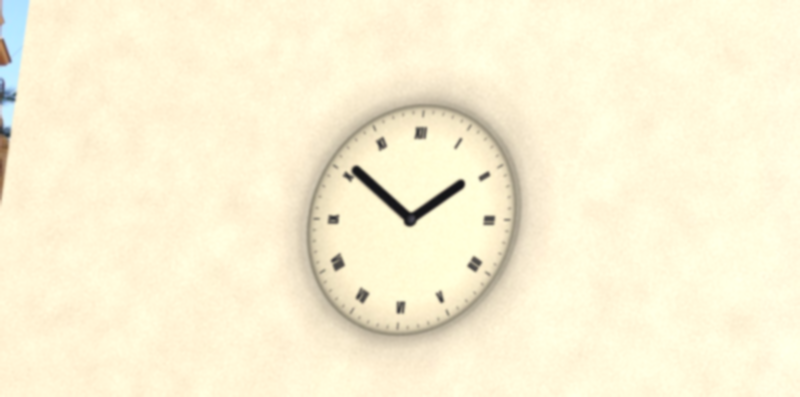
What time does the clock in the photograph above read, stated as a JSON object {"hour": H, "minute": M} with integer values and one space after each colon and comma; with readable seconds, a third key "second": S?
{"hour": 1, "minute": 51}
